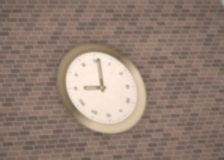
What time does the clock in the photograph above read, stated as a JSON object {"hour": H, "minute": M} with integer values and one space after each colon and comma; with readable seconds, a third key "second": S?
{"hour": 9, "minute": 1}
